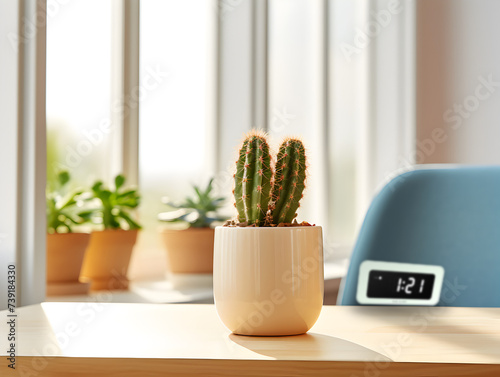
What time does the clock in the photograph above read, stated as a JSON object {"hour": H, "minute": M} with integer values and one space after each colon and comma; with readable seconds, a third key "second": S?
{"hour": 1, "minute": 21}
